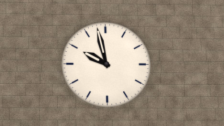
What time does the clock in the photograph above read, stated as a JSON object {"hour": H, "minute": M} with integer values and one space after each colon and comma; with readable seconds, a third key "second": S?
{"hour": 9, "minute": 58}
